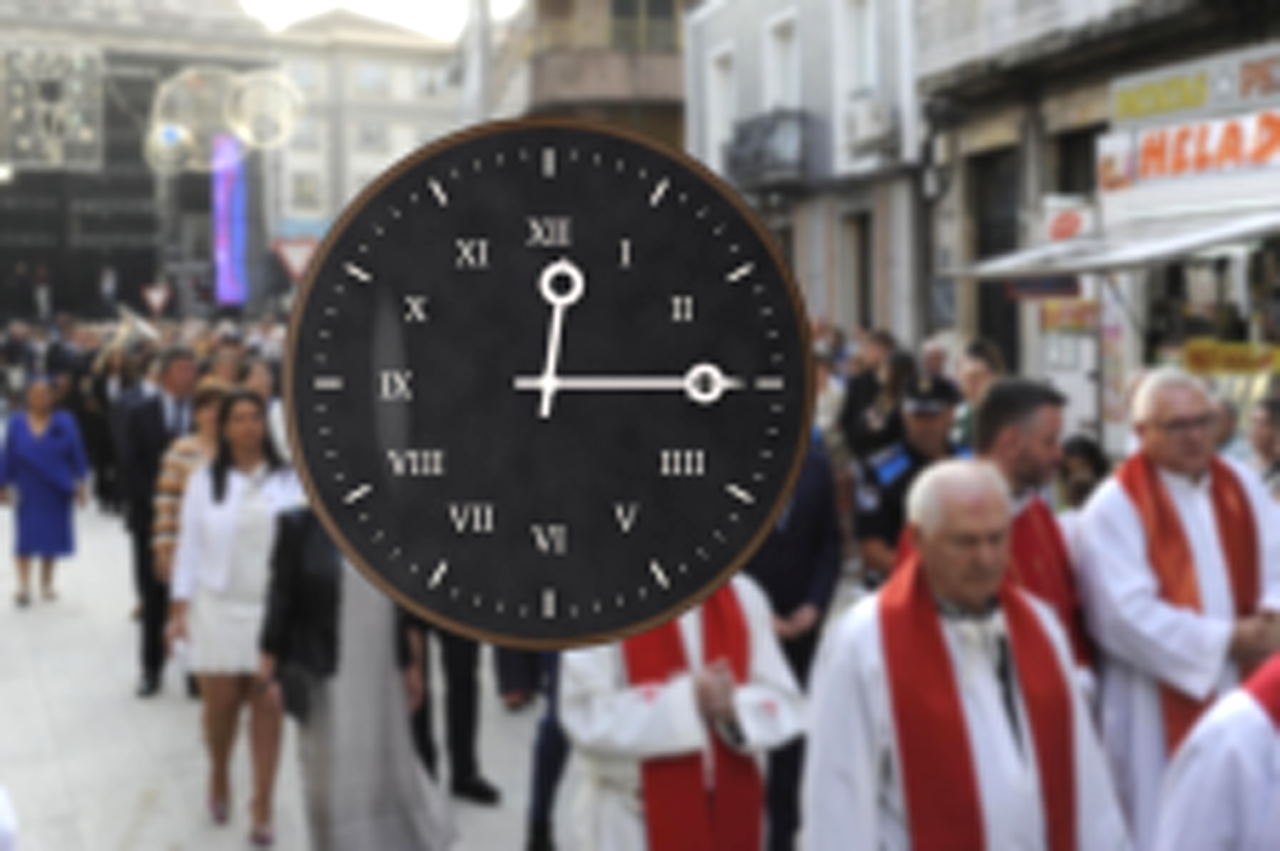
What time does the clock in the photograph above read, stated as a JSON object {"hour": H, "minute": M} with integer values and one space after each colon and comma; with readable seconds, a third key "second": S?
{"hour": 12, "minute": 15}
